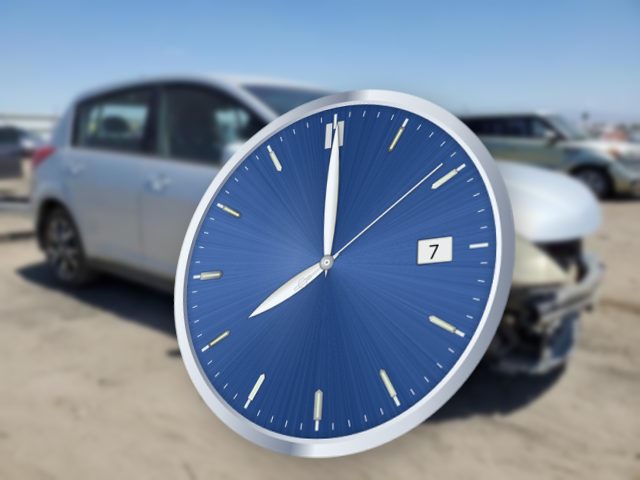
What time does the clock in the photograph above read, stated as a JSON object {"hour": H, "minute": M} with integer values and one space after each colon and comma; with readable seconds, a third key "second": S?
{"hour": 8, "minute": 0, "second": 9}
